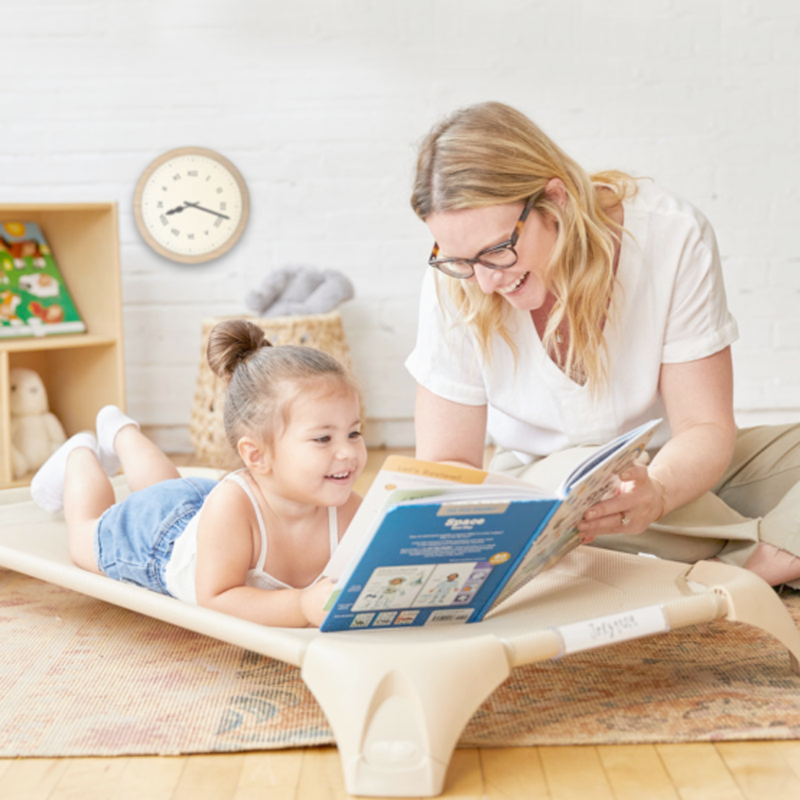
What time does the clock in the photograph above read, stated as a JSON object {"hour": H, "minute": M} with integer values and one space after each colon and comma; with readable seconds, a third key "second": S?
{"hour": 8, "minute": 18}
